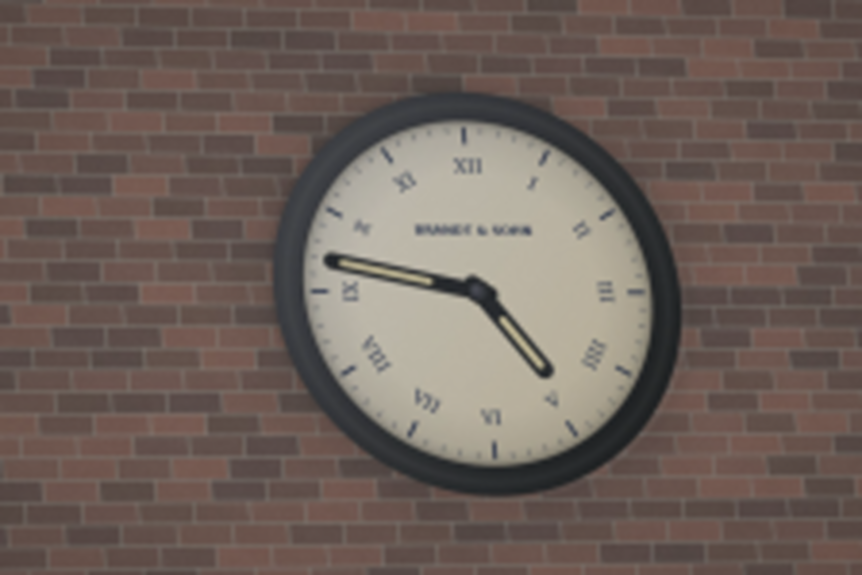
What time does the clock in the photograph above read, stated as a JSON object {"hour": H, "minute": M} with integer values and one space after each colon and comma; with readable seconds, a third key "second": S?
{"hour": 4, "minute": 47}
